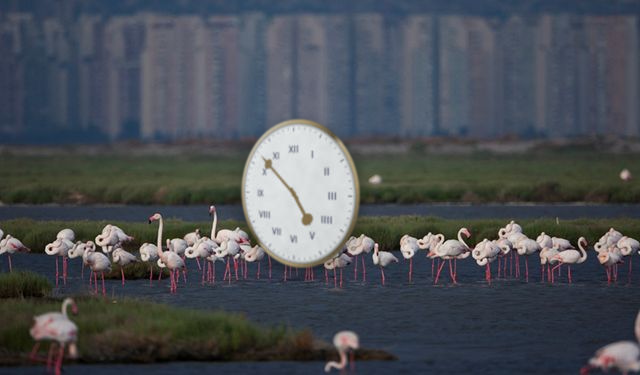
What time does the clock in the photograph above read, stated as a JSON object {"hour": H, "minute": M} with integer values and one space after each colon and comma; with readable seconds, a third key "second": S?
{"hour": 4, "minute": 52}
